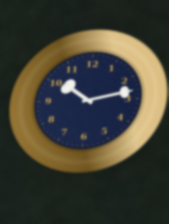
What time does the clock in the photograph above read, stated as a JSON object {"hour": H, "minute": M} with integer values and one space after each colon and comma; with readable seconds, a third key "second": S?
{"hour": 10, "minute": 13}
